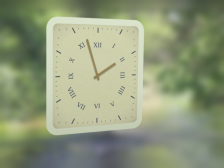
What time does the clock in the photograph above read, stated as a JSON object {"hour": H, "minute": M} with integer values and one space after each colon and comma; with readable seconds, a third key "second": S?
{"hour": 1, "minute": 57}
